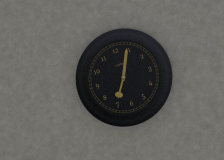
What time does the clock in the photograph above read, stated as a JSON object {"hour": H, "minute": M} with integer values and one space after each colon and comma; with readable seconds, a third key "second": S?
{"hour": 7, "minute": 4}
